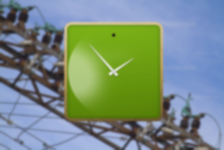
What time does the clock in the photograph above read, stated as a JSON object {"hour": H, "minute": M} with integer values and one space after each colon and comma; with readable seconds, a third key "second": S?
{"hour": 1, "minute": 53}
